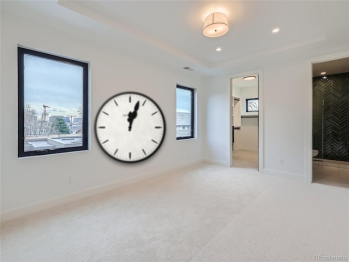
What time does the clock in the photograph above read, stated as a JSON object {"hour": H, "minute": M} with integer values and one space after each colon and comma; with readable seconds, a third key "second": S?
{"hour": 12, "minute": 3}
